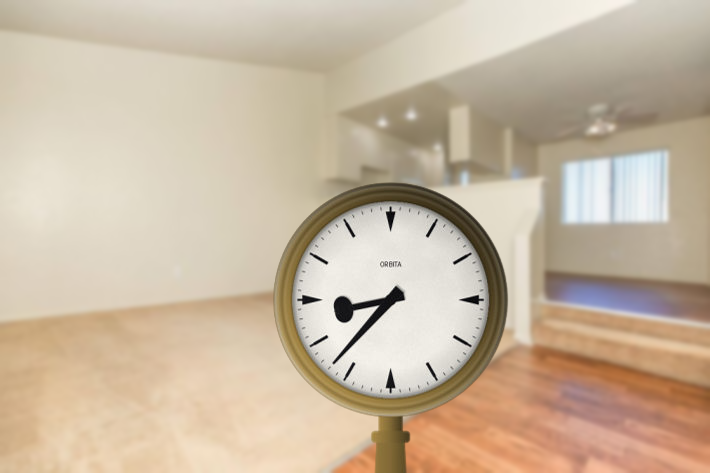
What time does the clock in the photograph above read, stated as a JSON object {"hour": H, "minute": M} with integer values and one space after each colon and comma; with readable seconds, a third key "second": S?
{"hour": 8, "minute": 37}
